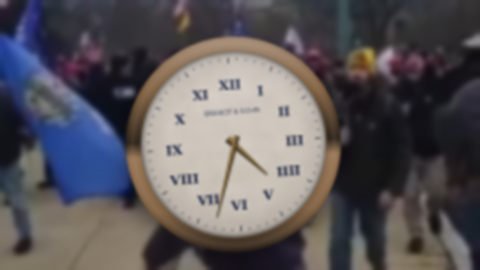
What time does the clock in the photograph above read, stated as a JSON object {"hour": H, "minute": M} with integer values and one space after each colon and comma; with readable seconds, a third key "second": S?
{"hour": 4, "minute": 33}
